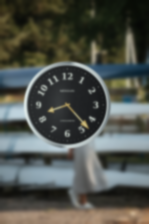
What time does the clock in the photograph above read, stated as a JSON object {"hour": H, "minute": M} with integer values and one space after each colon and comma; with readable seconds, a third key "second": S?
{"hour": 8, "minute": 23}
